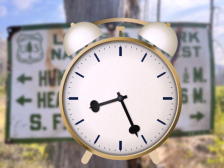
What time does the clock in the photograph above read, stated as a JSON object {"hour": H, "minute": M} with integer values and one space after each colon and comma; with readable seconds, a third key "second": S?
{"hour": 8, "minute": 26}
